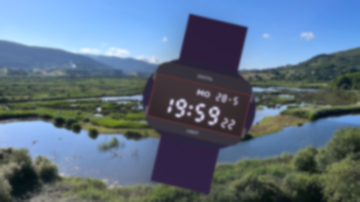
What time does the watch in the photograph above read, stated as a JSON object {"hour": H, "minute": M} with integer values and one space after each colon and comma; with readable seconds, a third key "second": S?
{"hour": 19, "minute": 59}
